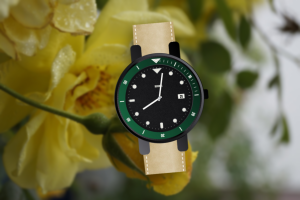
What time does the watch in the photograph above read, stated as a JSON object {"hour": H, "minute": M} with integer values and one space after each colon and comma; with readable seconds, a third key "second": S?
{"hour": 8, "minute": 2}
